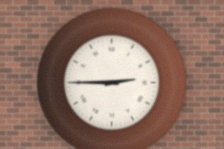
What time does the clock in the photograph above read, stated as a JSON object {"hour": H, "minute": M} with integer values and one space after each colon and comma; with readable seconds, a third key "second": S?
{"hour": 2, "minute": 45}
